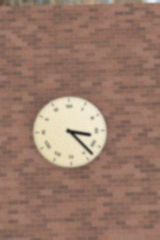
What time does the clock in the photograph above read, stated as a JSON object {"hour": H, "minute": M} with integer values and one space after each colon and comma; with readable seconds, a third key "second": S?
{"hour": 3, "minute": 23}
